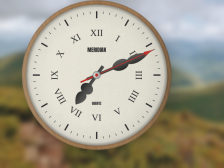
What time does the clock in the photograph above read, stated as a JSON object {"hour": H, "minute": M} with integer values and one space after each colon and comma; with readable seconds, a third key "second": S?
{"hour": 7, "minute": 11, "second": 11}
